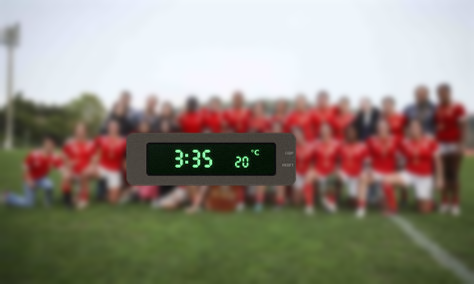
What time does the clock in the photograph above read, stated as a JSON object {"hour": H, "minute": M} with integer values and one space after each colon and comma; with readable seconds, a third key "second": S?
{"hour": 3, "minute": 35}
